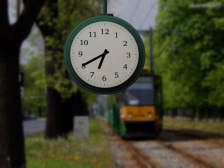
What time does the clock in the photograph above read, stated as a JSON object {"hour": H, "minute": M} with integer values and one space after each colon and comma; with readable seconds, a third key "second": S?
{"hour": 6, "minute": 40}
